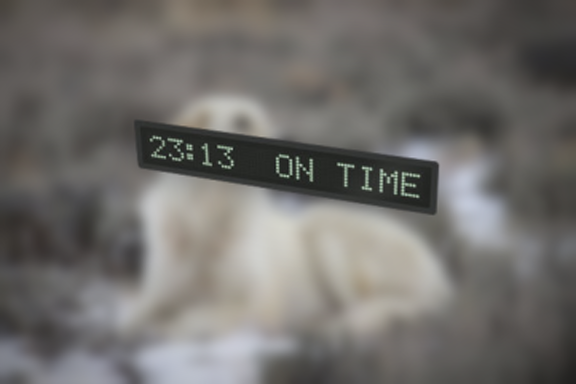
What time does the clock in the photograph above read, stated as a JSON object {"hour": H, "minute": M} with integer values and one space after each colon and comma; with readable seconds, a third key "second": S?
{"hour": 23, "minute": 13}
